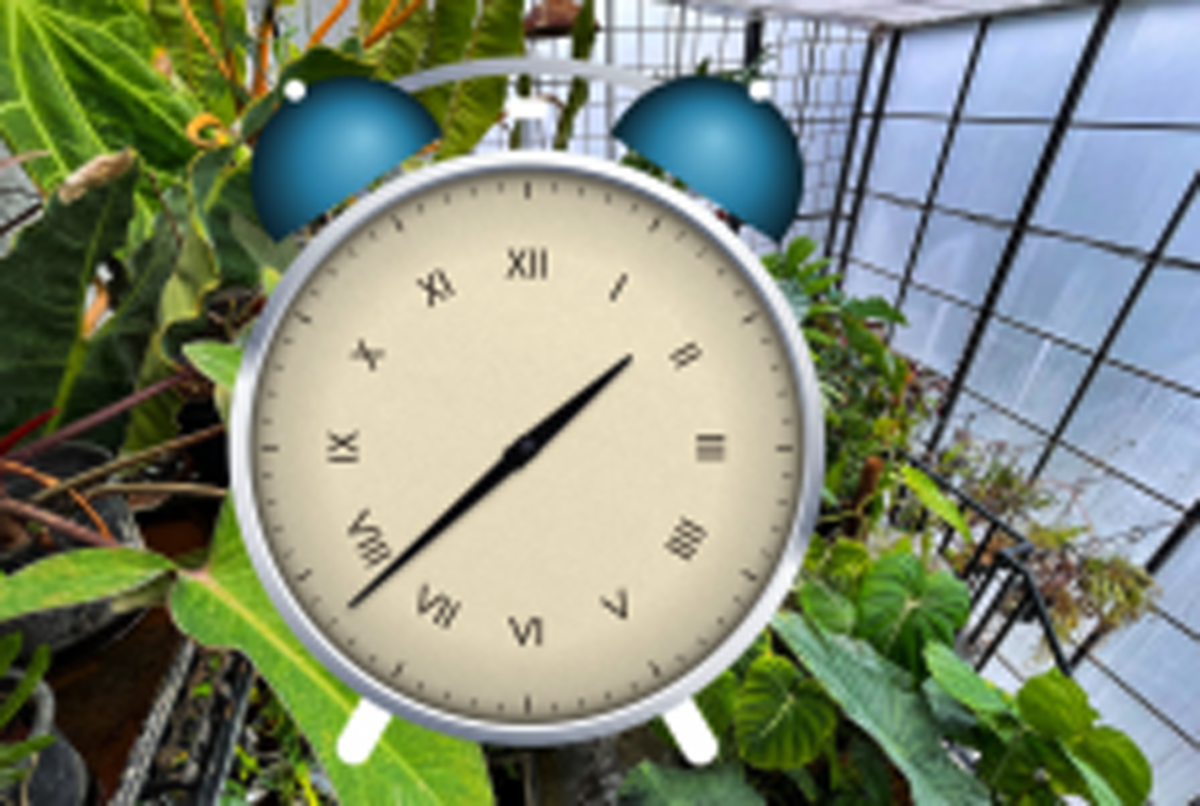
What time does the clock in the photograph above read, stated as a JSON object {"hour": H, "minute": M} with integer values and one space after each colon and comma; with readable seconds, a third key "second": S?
{"hour": 1, "minute": 38}
